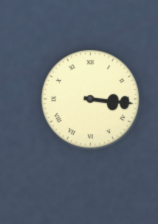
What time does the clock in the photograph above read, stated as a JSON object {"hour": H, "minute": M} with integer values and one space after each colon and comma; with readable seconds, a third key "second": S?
{"hour": 3, "minute": 16}
